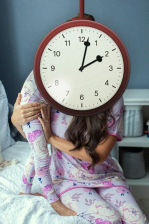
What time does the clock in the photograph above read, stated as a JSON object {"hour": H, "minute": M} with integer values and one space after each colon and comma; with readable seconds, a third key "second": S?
{"hour": 2, "minute": 2}
